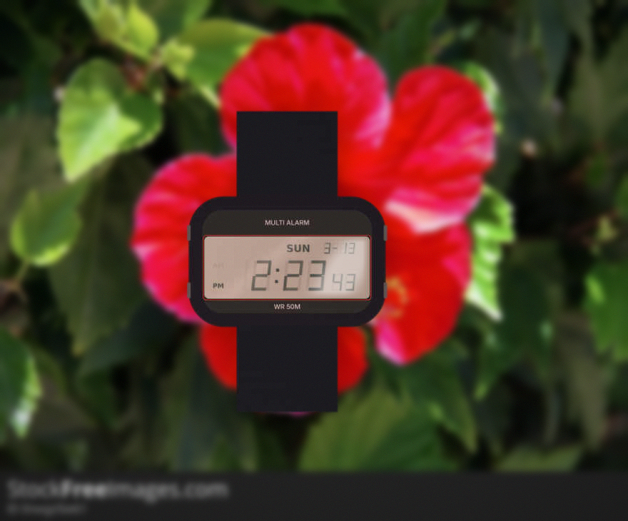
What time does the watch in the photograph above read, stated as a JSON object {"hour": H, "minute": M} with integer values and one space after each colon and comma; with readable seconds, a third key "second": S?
{"hour": 2, "minute": 23, "second": 43}
